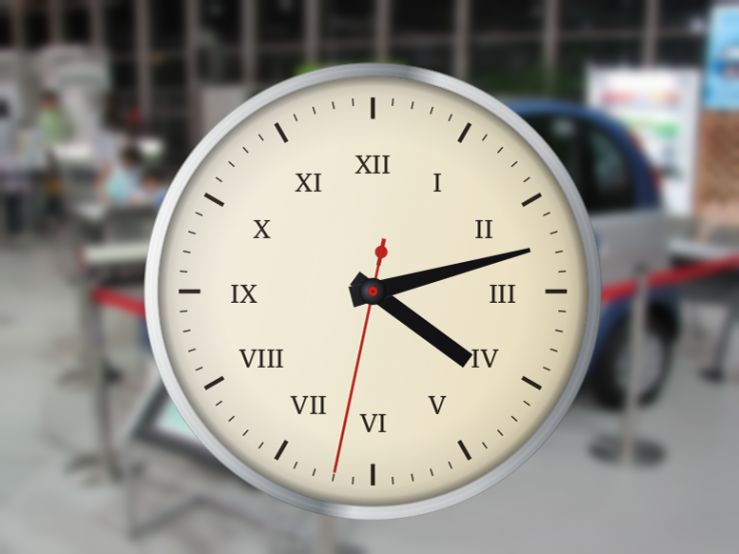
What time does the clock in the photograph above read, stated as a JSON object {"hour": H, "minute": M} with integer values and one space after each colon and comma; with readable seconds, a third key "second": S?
{"hour": 4, "minute": 12, "second": 32}
